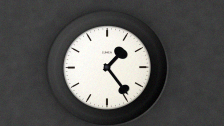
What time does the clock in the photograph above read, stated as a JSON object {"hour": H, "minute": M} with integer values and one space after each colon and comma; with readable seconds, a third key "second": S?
{"hour": 1, "minute": 24}
